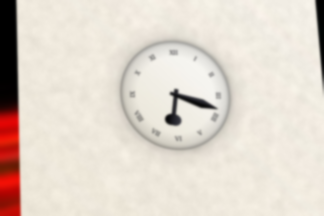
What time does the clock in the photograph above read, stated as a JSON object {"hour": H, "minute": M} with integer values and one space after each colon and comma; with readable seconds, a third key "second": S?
{"hour": 6, "minute": 18}
